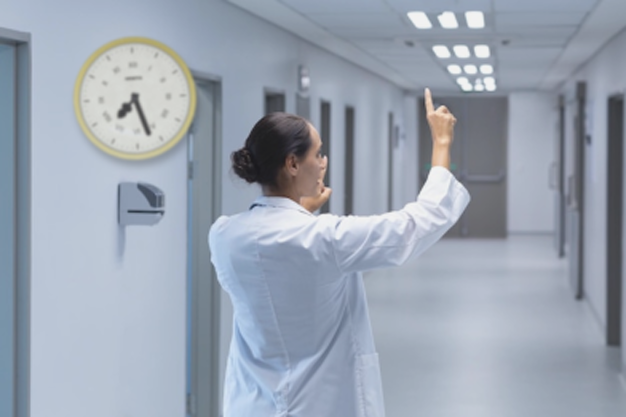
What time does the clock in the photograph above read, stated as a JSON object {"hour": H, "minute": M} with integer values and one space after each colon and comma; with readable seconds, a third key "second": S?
{"hour": 7, "minute": 27}
